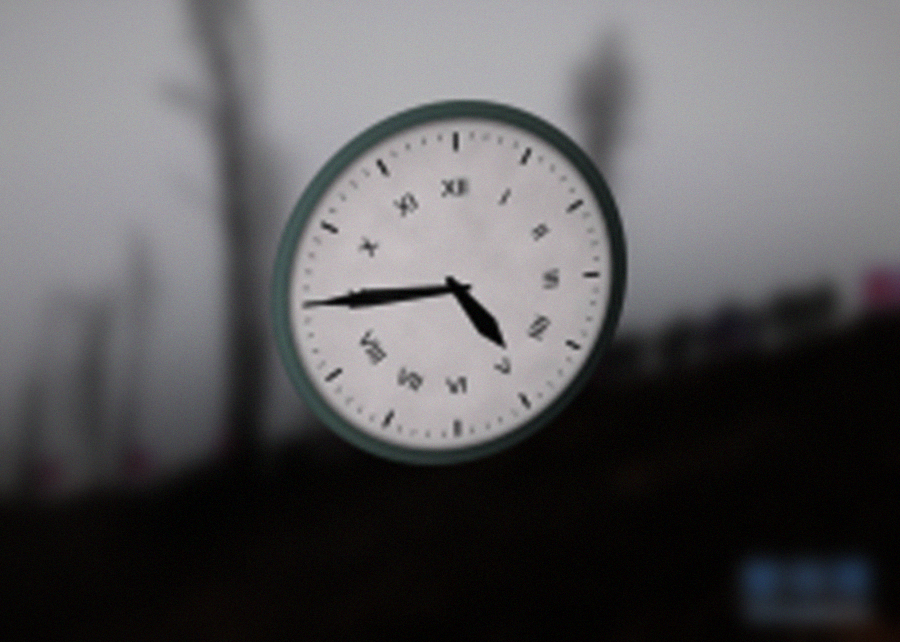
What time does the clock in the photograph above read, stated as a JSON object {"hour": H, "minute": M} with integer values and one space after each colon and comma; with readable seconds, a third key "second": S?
{"hour": 4, "minute": 45}
